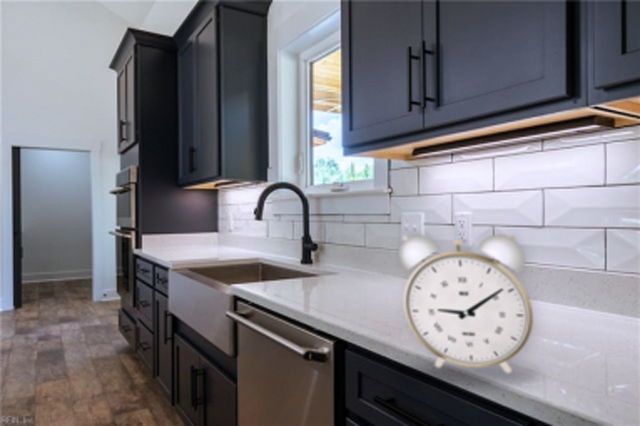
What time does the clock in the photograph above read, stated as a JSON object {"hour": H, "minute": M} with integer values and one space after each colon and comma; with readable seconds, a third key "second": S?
{"hour": 9, "minute": 9}
